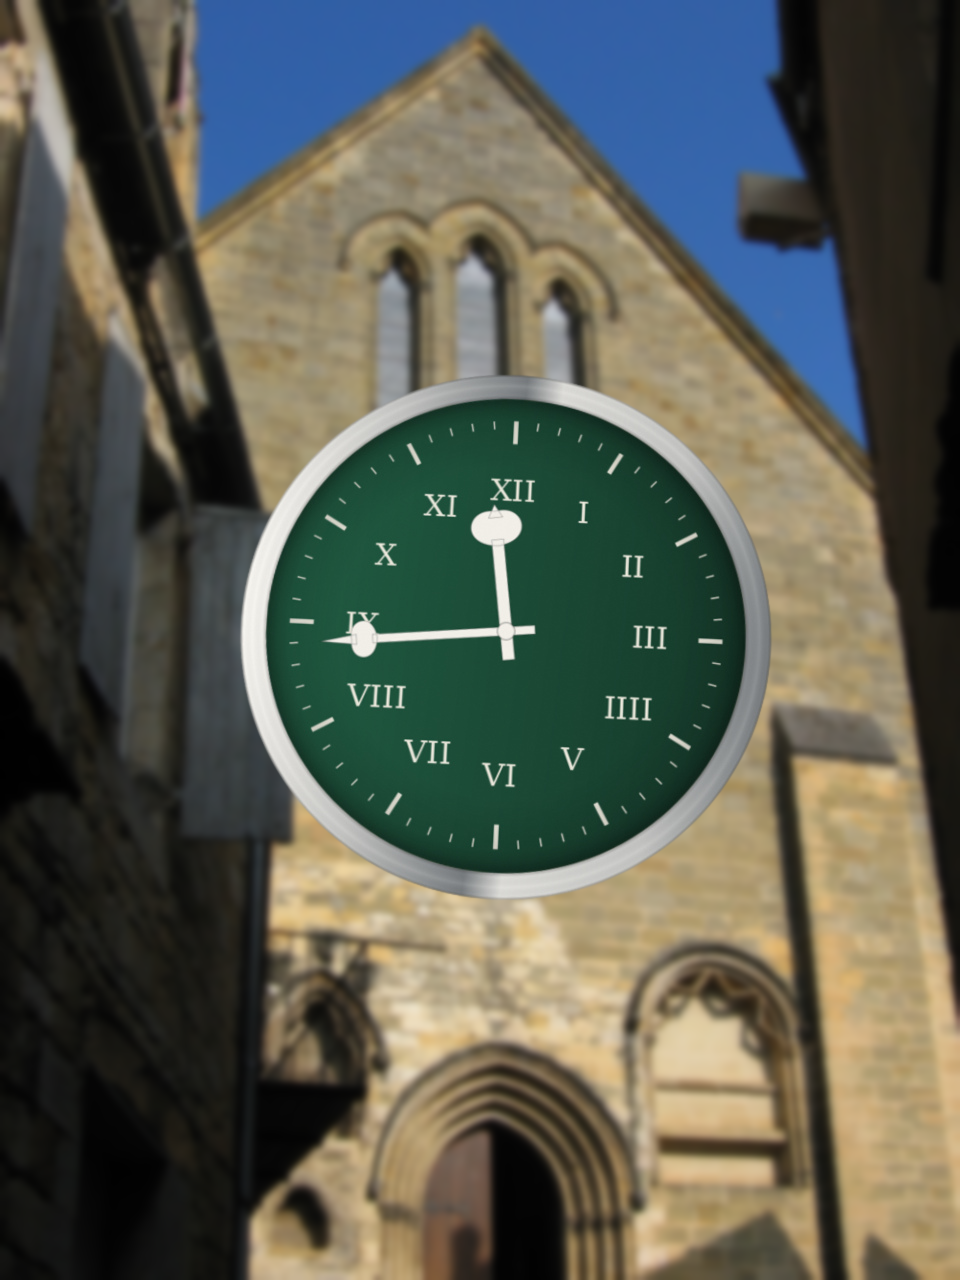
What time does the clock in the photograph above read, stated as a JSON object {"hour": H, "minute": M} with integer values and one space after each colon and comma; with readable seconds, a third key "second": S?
{"hour": 11, "minute": 44}
